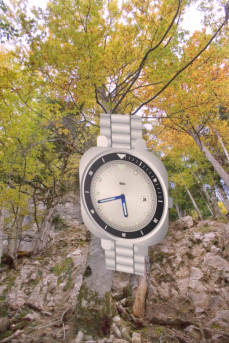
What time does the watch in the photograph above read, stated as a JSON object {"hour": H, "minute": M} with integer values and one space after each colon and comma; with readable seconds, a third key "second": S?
{"hour": 5, "minute": 42}
